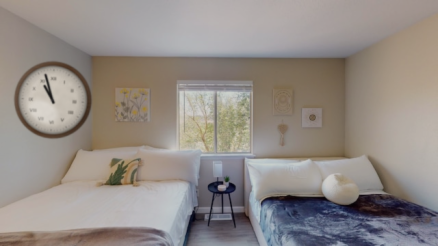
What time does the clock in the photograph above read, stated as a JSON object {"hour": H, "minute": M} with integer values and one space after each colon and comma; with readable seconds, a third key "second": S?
{"hour": 10, "minute": 57}
